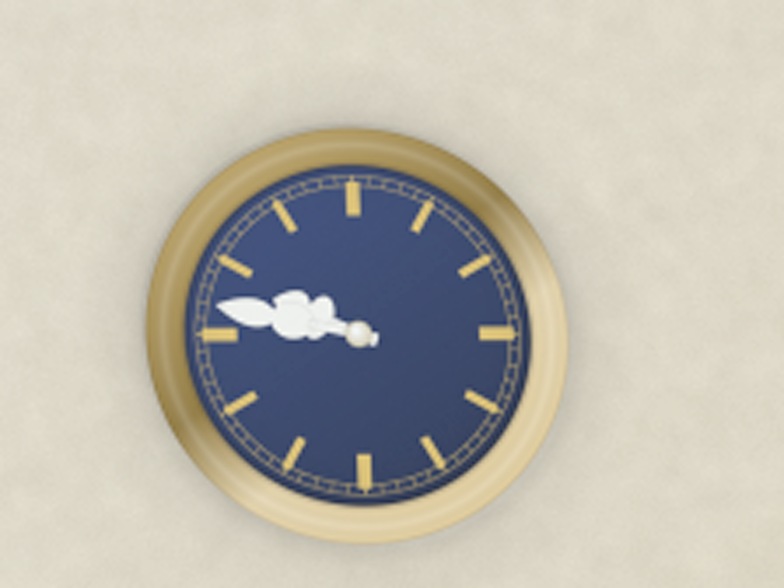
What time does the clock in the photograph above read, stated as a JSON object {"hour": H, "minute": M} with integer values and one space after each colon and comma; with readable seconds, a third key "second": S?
{"hour": 9, "minute": 47}
